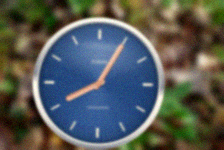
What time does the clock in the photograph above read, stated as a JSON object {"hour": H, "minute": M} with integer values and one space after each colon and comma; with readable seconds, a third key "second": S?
{"hour": 8, "minute": 5}
